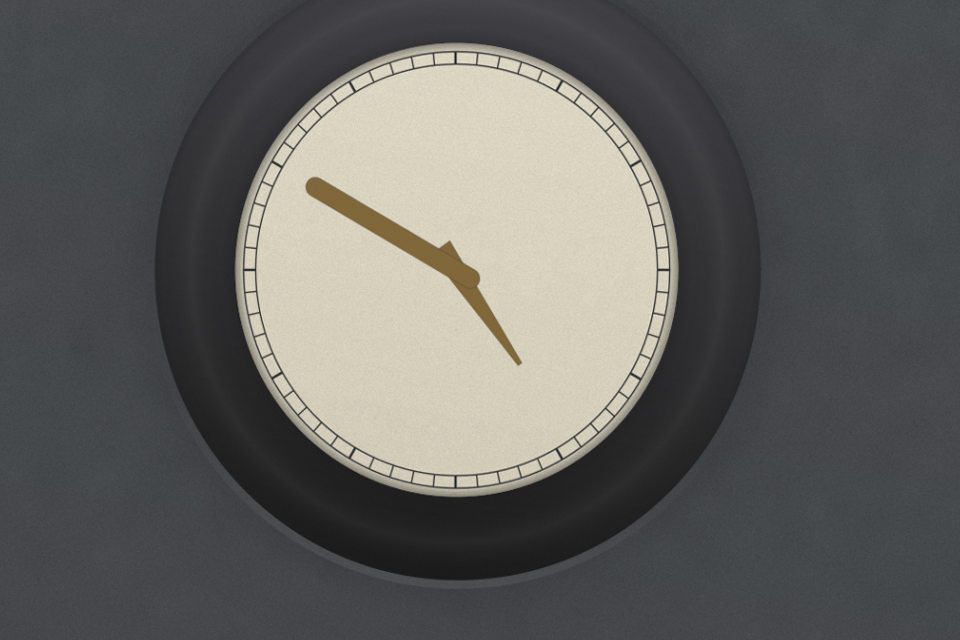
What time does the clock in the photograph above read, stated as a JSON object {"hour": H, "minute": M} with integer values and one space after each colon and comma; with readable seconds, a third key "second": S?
{"hour": 4, "minute": 50}
